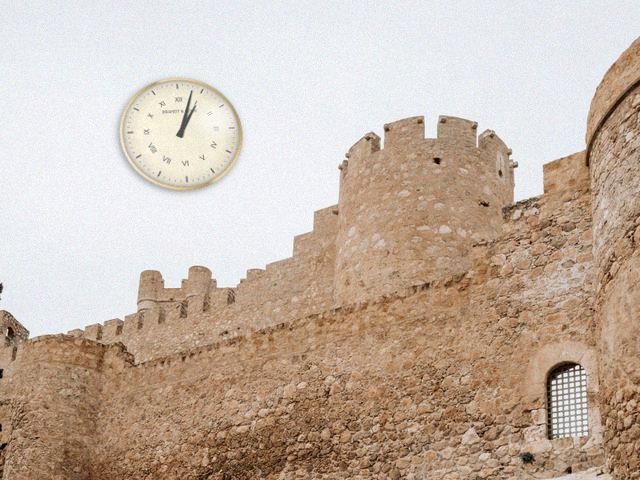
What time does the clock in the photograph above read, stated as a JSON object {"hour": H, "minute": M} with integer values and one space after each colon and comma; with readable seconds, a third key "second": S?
{"hour": 1, "minute": 3}
